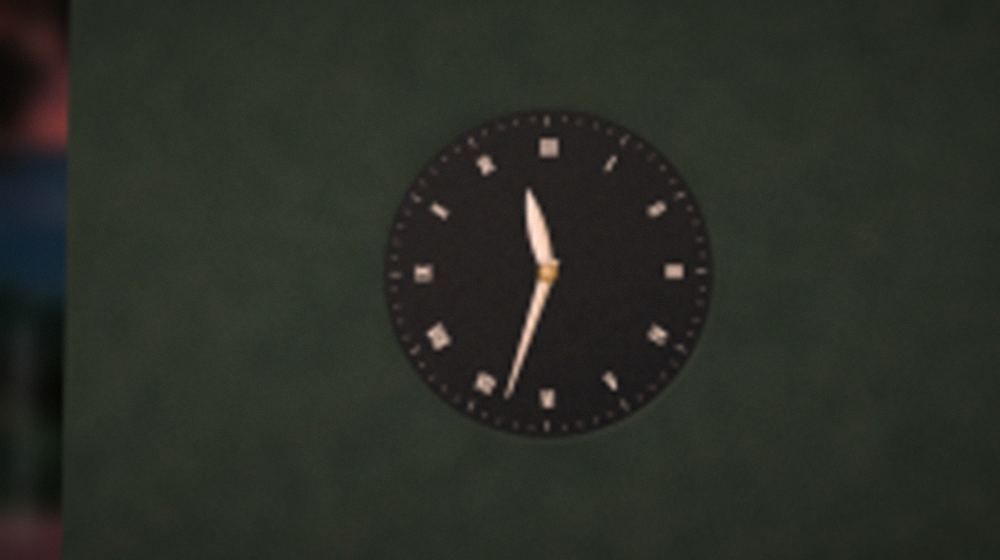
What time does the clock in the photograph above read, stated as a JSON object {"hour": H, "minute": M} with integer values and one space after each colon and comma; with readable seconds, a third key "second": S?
{"hour": 11, "minute": 33}
